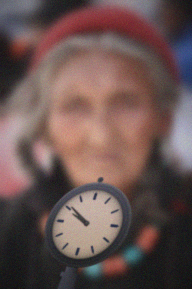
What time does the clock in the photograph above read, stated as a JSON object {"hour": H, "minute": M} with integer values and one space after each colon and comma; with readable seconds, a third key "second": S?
{"hour": 9, "minute": 51}
